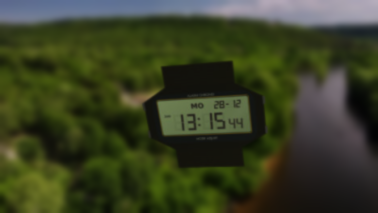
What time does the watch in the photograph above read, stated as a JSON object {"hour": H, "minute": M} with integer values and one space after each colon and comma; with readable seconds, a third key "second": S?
{"hour": 13, "minute": 15, "second": 44}
